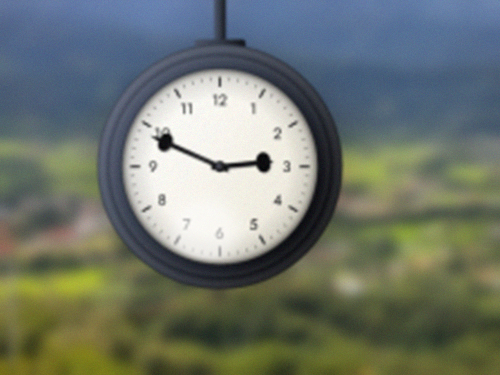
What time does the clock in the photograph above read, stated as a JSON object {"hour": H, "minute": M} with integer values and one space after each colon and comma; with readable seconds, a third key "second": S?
{"hour": 2, "minute": 49}
